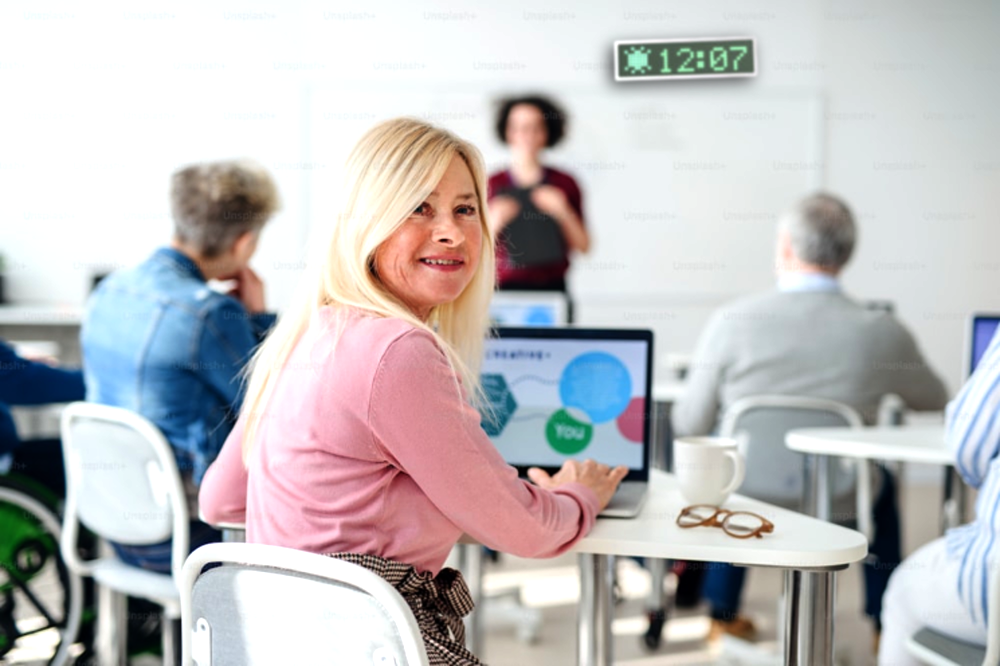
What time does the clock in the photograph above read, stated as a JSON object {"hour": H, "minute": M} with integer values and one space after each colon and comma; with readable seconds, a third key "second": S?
{"hour": 12, "minute": 7}
